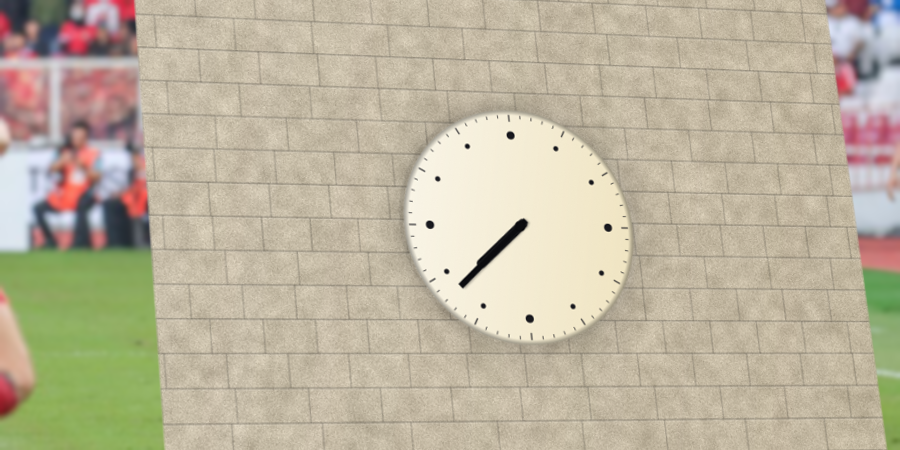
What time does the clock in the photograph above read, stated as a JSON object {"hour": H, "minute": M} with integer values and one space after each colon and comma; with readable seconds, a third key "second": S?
{"hour": 7, "minute": 38}
